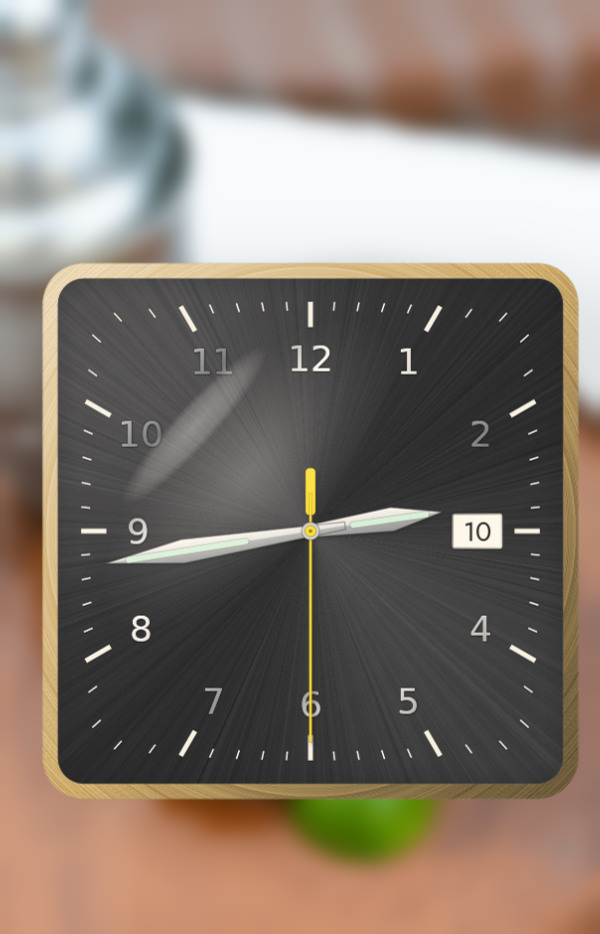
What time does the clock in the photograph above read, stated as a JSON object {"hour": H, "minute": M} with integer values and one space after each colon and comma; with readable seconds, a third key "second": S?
{"hour": 2, "minute": 43, "second": 30}
